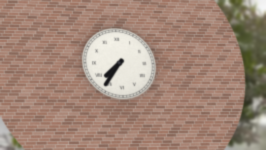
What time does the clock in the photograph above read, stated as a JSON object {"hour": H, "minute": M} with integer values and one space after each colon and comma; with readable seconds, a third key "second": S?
{"hour": 7, "minute": 36}
